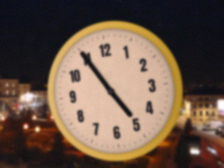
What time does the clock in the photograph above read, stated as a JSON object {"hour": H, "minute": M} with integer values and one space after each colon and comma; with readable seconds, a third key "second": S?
{"hour": 4, "minute": 55}
